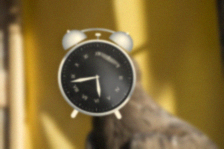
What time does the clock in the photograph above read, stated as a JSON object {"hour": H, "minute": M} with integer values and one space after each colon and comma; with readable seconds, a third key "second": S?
{"hour": 5, "minute": 43}
